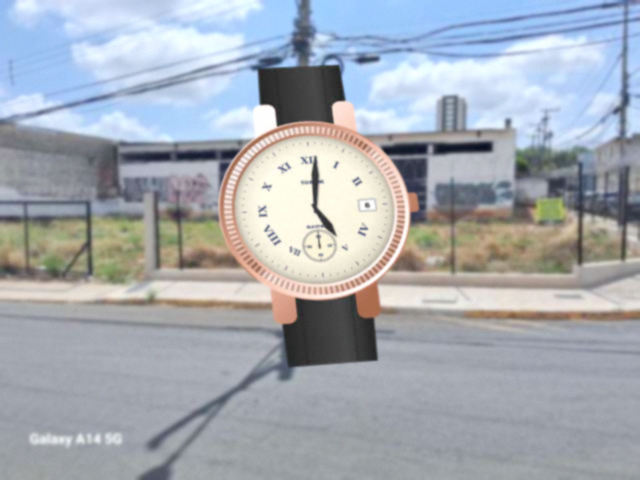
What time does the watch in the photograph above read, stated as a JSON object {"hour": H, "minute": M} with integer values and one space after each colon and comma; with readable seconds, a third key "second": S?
{"hour": 5, "minute": 1}
